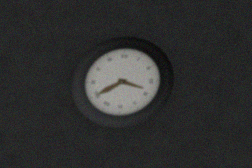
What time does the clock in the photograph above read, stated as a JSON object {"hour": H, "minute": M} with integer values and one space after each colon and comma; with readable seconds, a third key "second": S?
{"hour": 3, "minute": 40}
